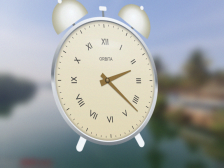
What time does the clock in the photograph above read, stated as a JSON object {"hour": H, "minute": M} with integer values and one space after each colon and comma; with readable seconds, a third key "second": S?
{"hour": 2, "minute": 22}
